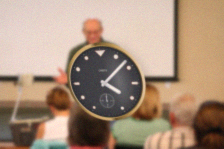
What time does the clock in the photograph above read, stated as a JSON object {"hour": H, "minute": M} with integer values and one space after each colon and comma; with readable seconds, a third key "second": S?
{"hour": 4, "minute": 8}
